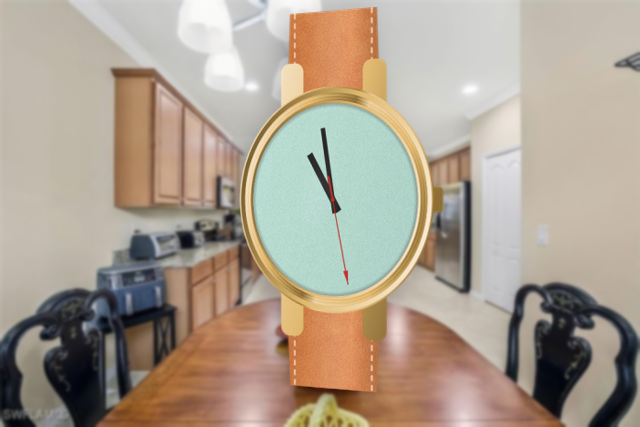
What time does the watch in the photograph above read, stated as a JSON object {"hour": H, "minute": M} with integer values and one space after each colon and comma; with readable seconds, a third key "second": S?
{"hour": 10, "minute": 58, "second": 28}
